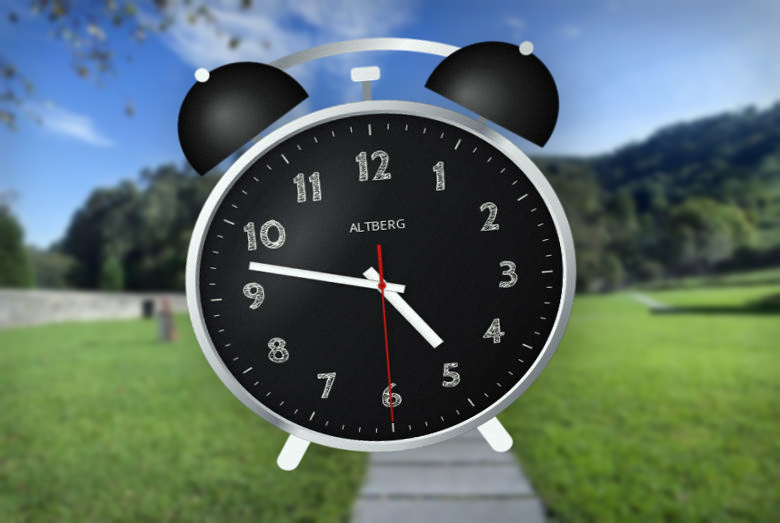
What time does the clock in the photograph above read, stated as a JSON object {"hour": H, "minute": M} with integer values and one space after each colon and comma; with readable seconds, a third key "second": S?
{"hour": 4, "minute": 47, "second": 30}
